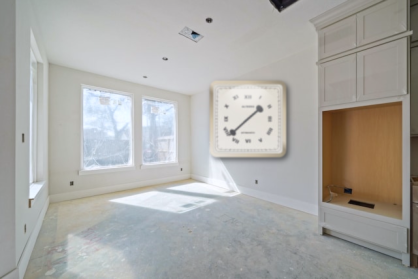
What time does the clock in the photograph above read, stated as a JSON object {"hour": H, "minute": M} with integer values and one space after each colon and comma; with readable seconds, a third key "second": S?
{"hour": 1, "minute": 38}
